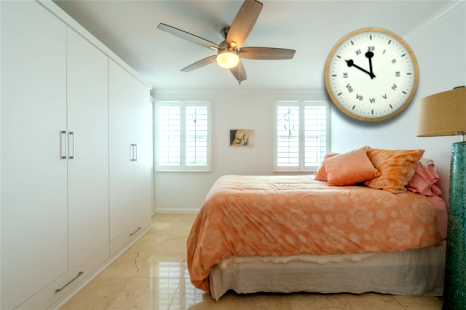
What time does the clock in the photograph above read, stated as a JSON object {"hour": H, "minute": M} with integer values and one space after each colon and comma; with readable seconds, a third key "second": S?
{"hour": 11, "minute": 50}
